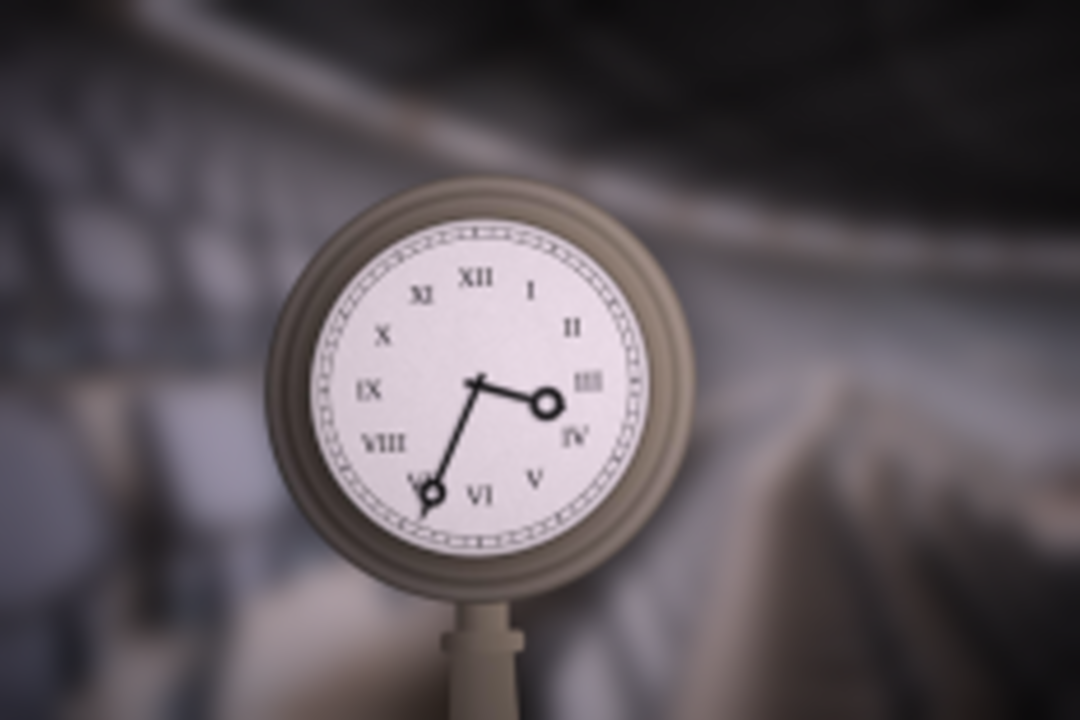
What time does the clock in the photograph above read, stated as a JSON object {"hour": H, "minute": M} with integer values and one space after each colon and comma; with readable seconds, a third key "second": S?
{"hour": 3, "minute": 34}
